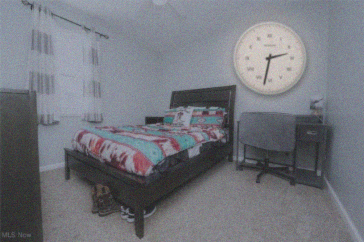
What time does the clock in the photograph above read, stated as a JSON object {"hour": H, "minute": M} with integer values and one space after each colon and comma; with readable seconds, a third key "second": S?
{"hour": 2, "minute": 32}
